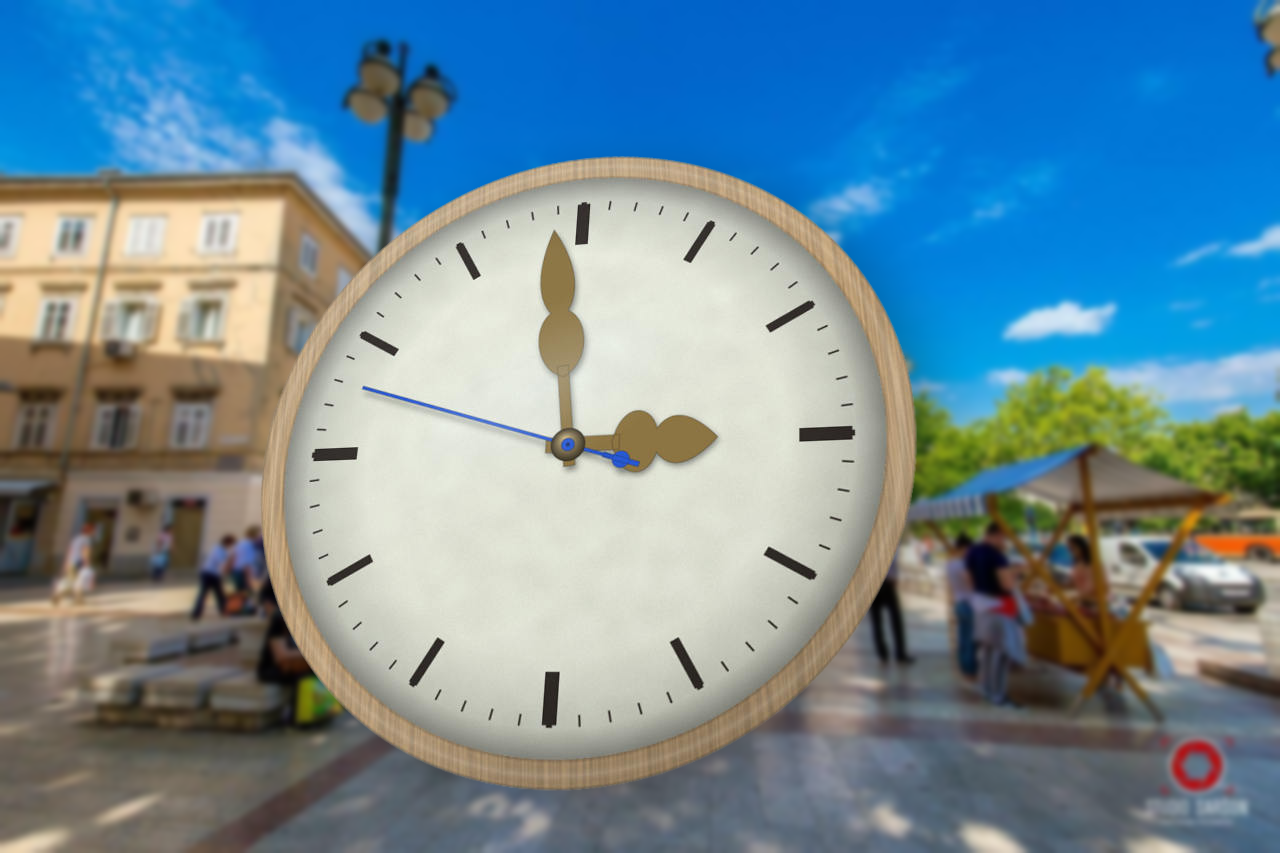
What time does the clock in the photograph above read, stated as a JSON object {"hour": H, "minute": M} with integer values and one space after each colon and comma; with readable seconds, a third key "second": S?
{"hour": 2, "minute": 58, "second": 48}
